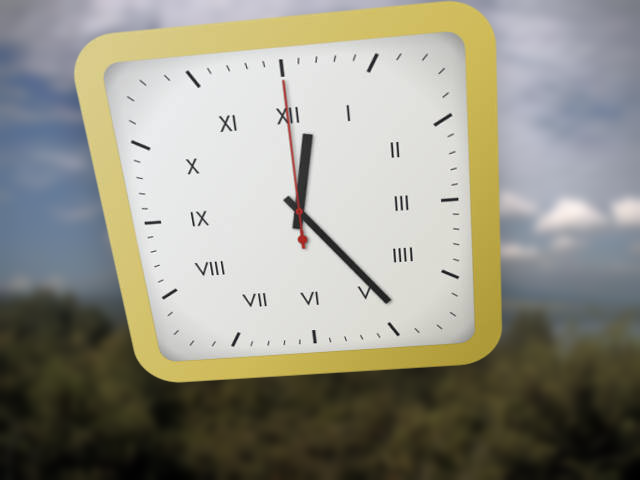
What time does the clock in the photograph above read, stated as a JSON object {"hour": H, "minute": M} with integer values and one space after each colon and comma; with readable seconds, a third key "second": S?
{"hour": 12, "minute": 24, "second": 0}
